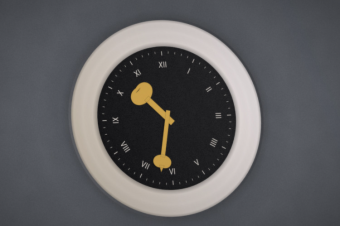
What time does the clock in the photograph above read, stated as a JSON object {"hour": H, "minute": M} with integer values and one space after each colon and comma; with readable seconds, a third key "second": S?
{"hour": 10, "minute": 32}
